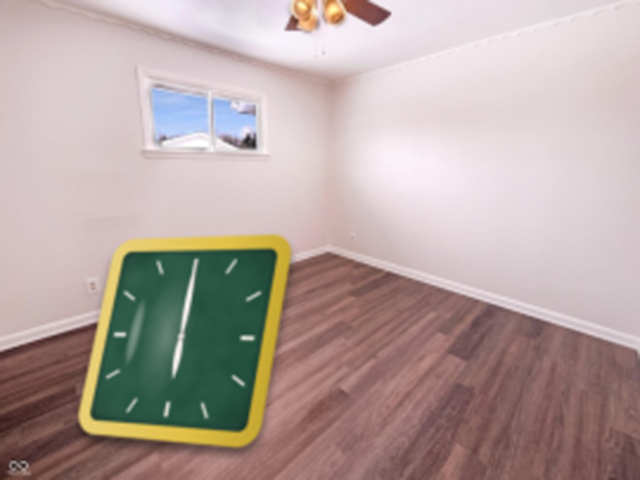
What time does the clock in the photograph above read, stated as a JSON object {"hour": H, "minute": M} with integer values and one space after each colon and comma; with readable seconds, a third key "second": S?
{"hour": 6, "minute": 0}
